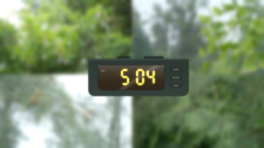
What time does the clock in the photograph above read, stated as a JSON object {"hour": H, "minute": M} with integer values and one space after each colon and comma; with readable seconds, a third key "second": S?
{"hour": 5, "minute": 4}
